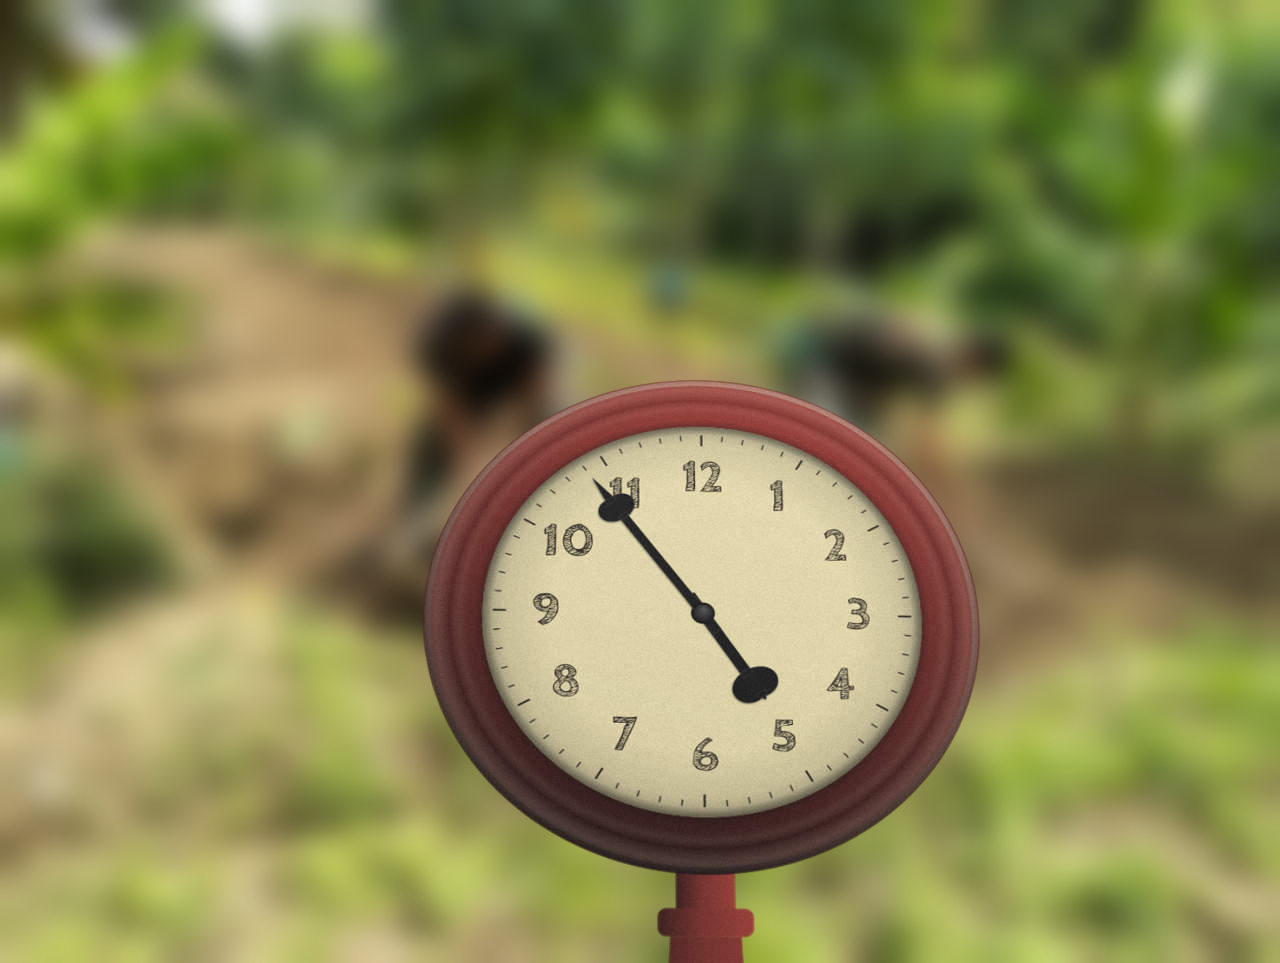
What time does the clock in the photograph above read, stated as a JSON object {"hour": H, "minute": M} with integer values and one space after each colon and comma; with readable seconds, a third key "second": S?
{"hour": 4, "minute": 54}
